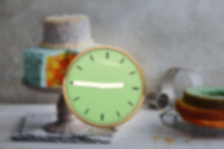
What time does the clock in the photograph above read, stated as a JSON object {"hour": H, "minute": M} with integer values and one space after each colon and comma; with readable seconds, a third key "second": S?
{"hour": 2, "minute": 45}
